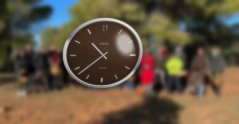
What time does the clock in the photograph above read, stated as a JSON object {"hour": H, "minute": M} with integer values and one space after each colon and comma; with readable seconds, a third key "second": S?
{"hour": 10, "minute": 38}
